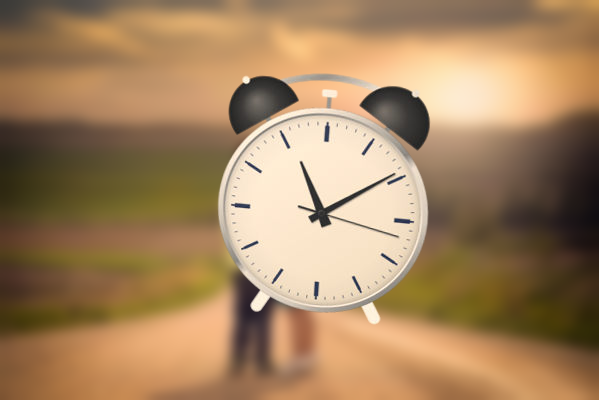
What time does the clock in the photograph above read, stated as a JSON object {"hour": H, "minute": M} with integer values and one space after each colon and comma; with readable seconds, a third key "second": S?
{"hour": 11, "minute": 9, "second": 17}
